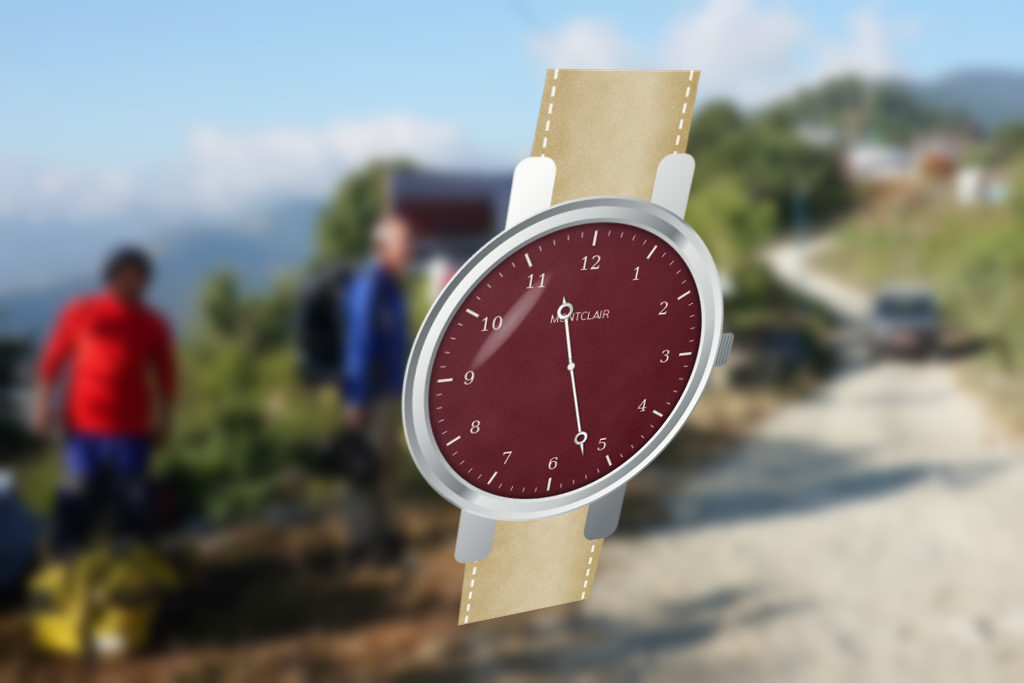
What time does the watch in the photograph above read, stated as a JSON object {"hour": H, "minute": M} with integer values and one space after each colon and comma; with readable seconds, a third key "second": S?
{"hour": 11, "minute": 27}
